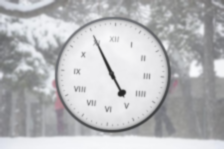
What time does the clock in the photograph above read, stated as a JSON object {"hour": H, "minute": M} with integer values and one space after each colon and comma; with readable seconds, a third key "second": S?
{"hour": 4, "minute": 55}
